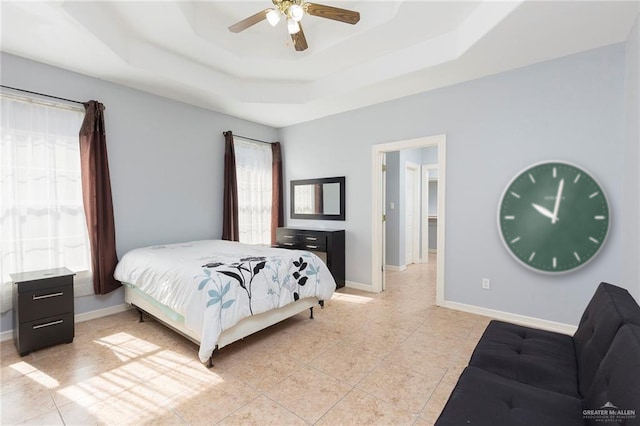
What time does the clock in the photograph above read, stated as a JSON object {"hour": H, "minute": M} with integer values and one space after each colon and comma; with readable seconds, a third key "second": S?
{"hour": 10, "minute": 2}
